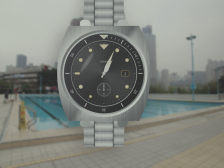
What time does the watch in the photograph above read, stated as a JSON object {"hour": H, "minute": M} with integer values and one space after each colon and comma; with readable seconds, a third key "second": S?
{"hour": 1, "minute": 4}
